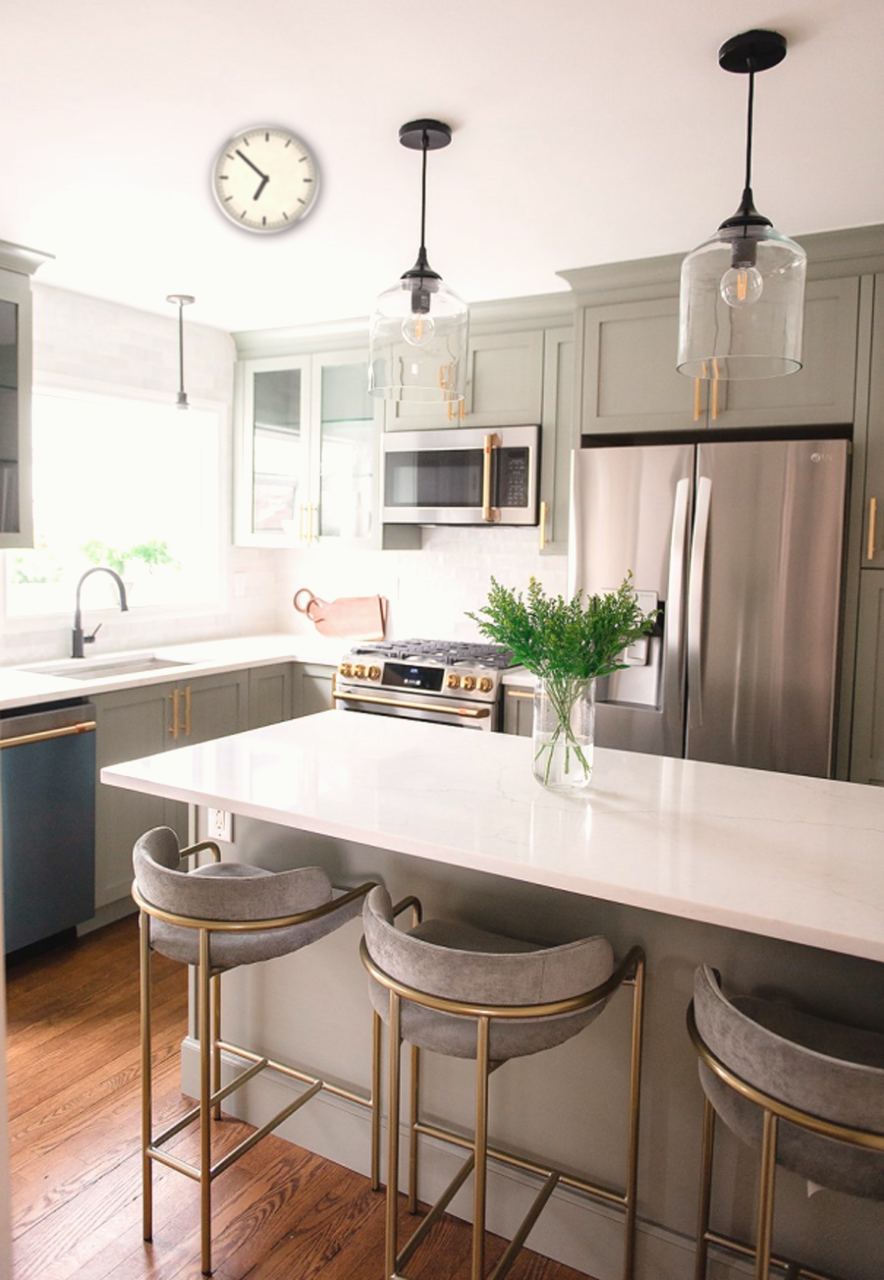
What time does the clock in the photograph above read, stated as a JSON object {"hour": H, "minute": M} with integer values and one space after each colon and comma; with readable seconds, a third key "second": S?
{"hour": 6, "minute": 52}
